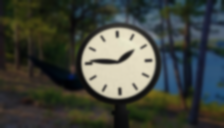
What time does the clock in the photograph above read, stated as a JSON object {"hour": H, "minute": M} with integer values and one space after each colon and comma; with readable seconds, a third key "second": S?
{"hour": 1, "minute": 46}
